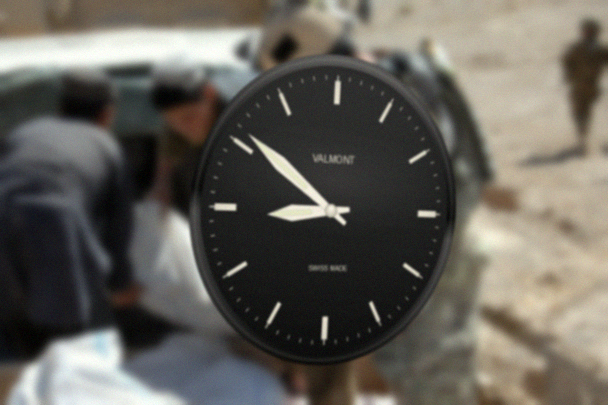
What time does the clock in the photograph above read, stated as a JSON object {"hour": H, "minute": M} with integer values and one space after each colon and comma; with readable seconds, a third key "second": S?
{"hour": 8, "minute": 51}
